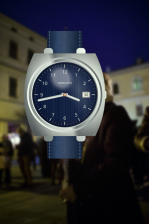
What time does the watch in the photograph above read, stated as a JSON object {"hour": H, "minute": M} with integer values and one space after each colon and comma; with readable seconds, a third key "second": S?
{"hour": 3, "minute": 43}
